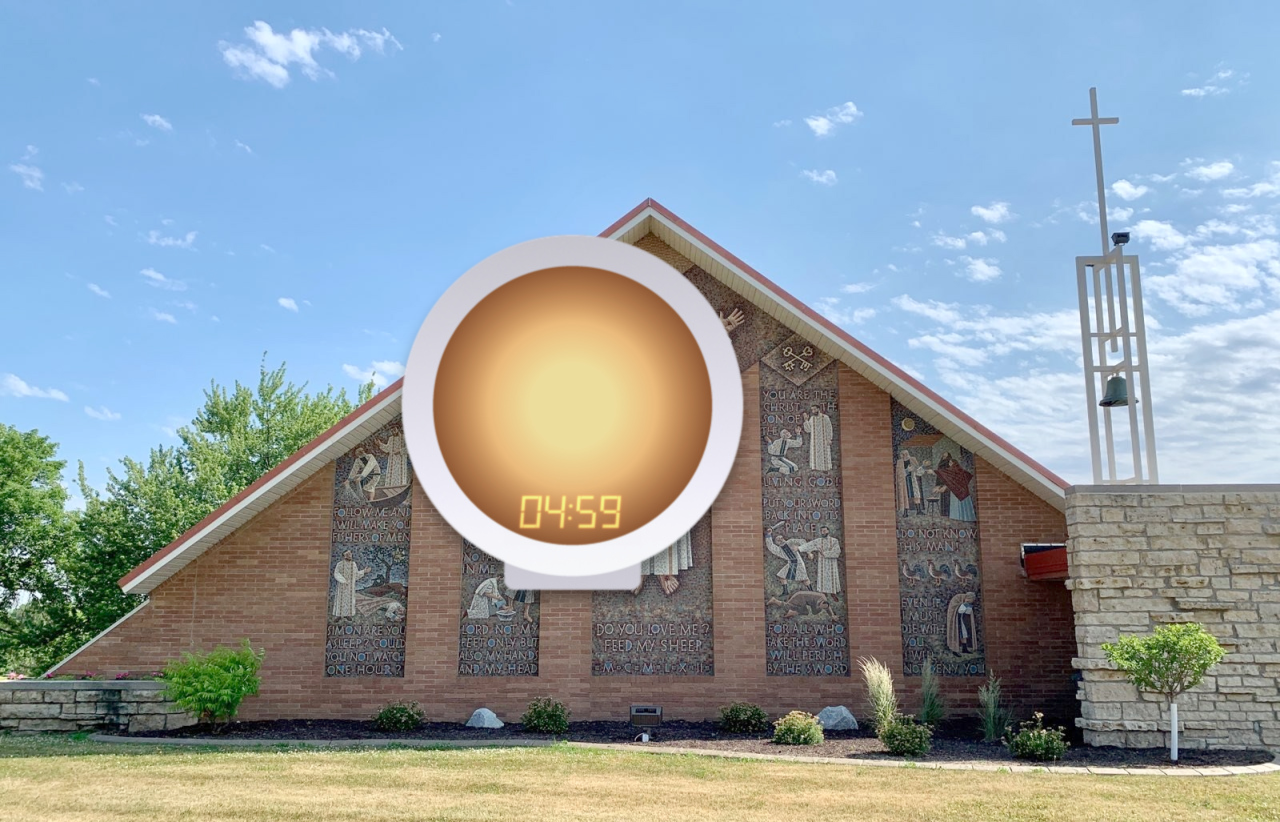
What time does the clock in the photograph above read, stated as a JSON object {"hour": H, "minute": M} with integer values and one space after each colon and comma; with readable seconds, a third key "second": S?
{"hour": 4, "minute": 59}
